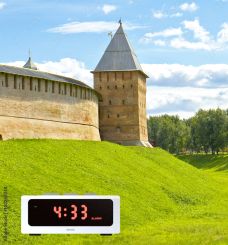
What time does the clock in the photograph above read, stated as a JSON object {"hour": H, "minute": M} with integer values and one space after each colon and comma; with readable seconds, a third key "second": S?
{"hour": 4, "minute": 33}
